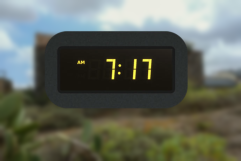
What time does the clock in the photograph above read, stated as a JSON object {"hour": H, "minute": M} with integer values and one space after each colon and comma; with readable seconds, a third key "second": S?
{"hour": 7, "minute": 17}
